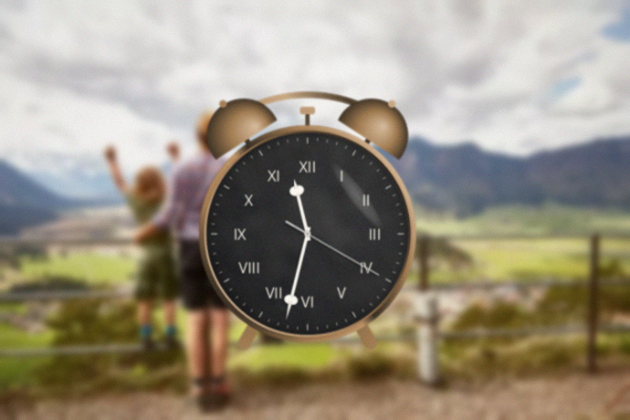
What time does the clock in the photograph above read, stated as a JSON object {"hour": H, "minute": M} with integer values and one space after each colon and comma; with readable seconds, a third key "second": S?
{"hour": 11, "minute": 32, "second": 20}
